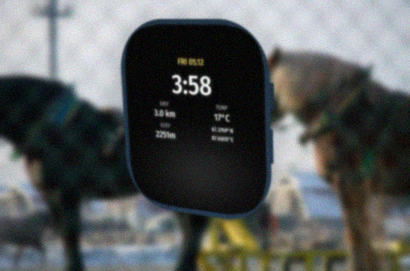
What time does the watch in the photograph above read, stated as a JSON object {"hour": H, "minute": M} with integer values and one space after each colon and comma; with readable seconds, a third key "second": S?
{"hour": 3, "minute": 58}
